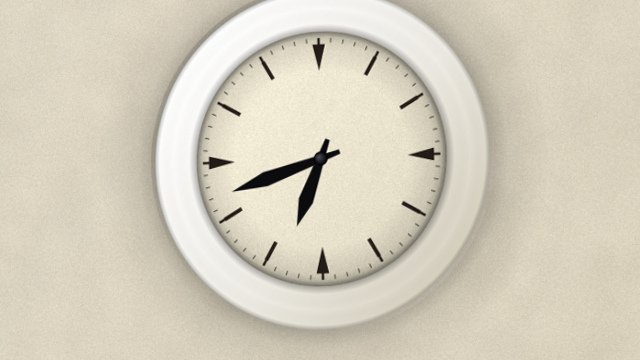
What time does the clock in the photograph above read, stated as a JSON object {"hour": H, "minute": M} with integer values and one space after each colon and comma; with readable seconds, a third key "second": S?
{"hour": 6, "minute": 42}
